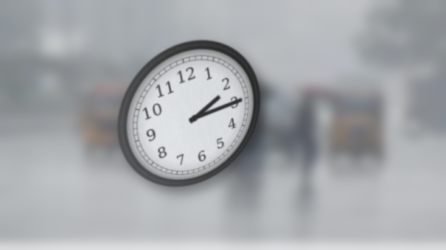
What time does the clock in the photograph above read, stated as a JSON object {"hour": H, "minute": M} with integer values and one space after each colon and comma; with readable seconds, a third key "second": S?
{"hour": 2, "minute": 15}
